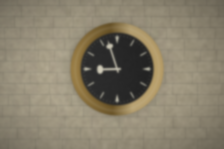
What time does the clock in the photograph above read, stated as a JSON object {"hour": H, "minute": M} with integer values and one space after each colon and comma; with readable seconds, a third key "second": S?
{"hour": 8, "minute": 57}
